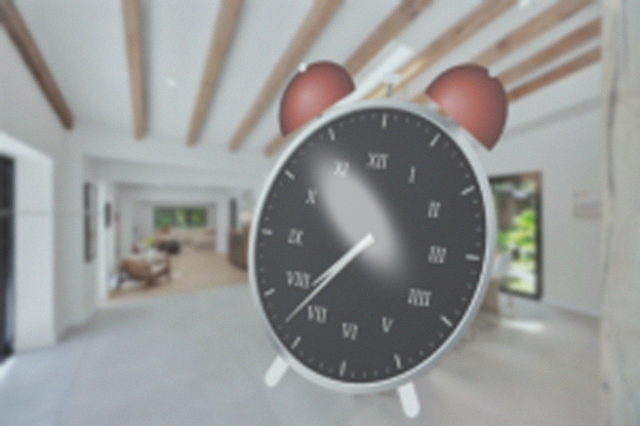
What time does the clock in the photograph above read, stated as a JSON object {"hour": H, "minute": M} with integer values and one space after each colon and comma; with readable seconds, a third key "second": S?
{"hour": 7, "minute": 37}
